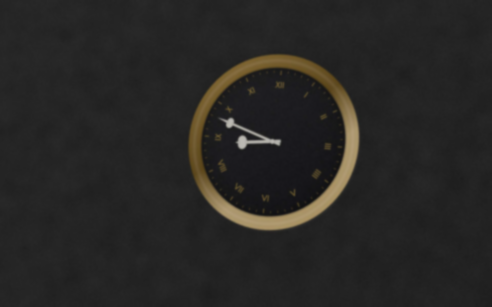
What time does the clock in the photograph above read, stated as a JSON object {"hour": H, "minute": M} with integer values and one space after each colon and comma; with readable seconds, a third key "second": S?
{"hour": 8, "minute": 48}
